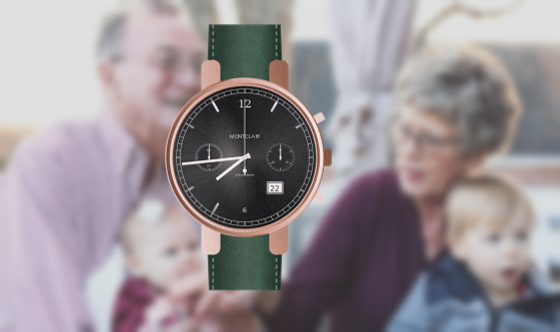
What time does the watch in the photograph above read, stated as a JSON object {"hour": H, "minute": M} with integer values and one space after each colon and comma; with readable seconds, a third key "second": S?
{"hour": 7, "minute": 44}
